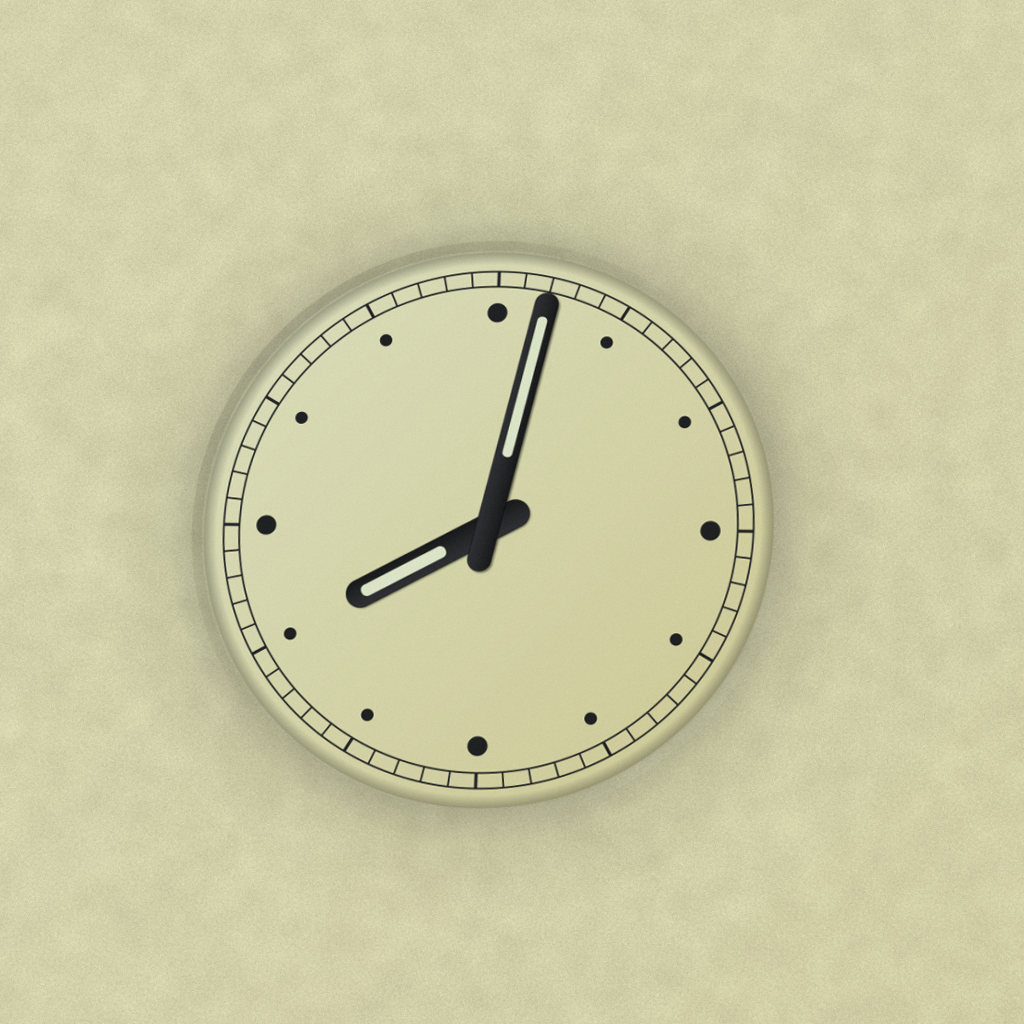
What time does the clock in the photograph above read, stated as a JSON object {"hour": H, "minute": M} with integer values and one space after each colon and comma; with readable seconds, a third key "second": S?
{"hour": 8, "minute": 2}
